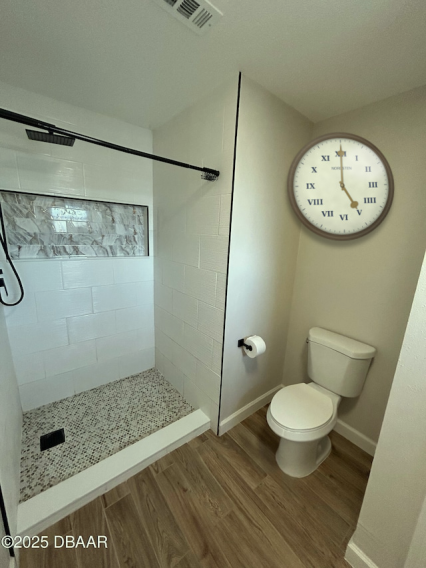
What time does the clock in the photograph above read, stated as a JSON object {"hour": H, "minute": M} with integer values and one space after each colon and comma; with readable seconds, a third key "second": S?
{"hour": 5, "minute": 0}
